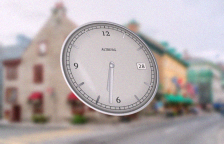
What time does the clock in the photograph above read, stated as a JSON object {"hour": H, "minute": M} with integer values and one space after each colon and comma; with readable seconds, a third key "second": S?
{"hour": 6, "minute": 32}
